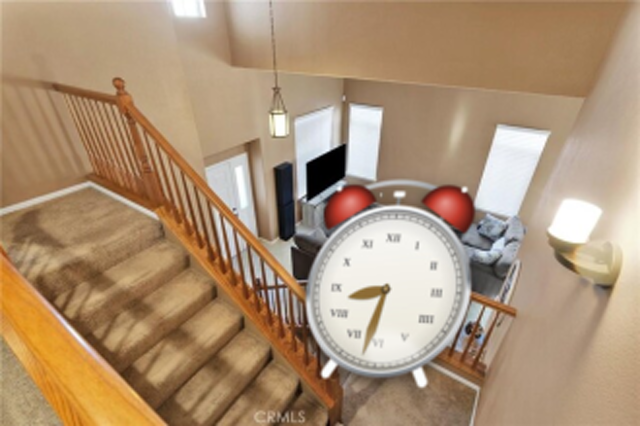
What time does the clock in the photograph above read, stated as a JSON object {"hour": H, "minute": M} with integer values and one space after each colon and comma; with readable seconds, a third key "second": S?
{"hour": 8, "minute": 32}
